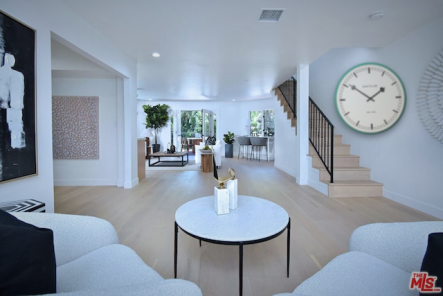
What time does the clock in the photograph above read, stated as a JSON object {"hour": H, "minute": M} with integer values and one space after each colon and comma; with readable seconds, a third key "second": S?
{"hour": 1, "minute": 51}
